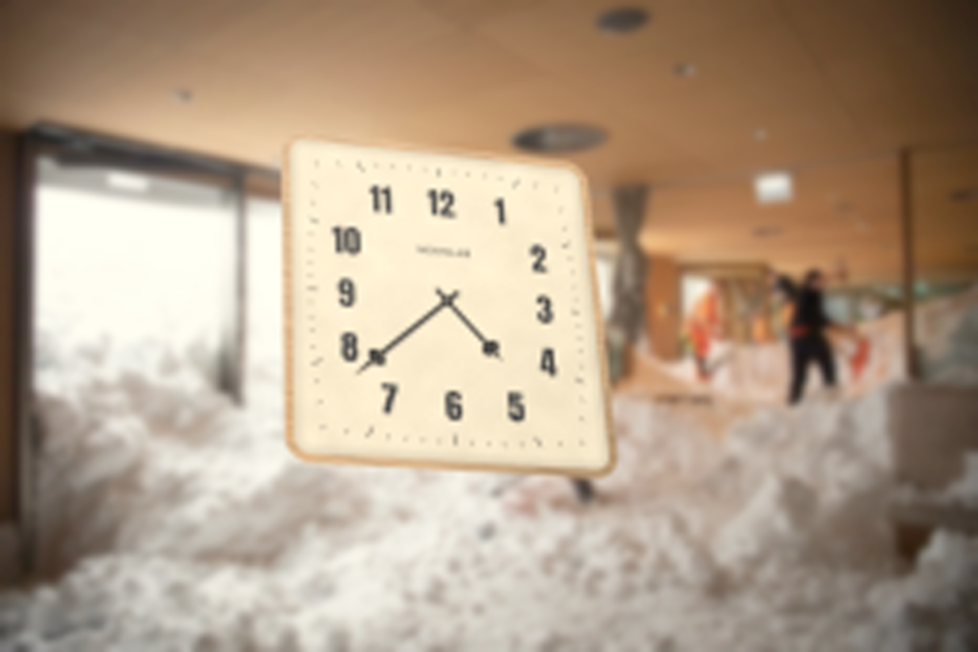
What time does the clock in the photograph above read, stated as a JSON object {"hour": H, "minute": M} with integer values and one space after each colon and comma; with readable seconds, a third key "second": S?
{"hour": 4, "minute": 38}
